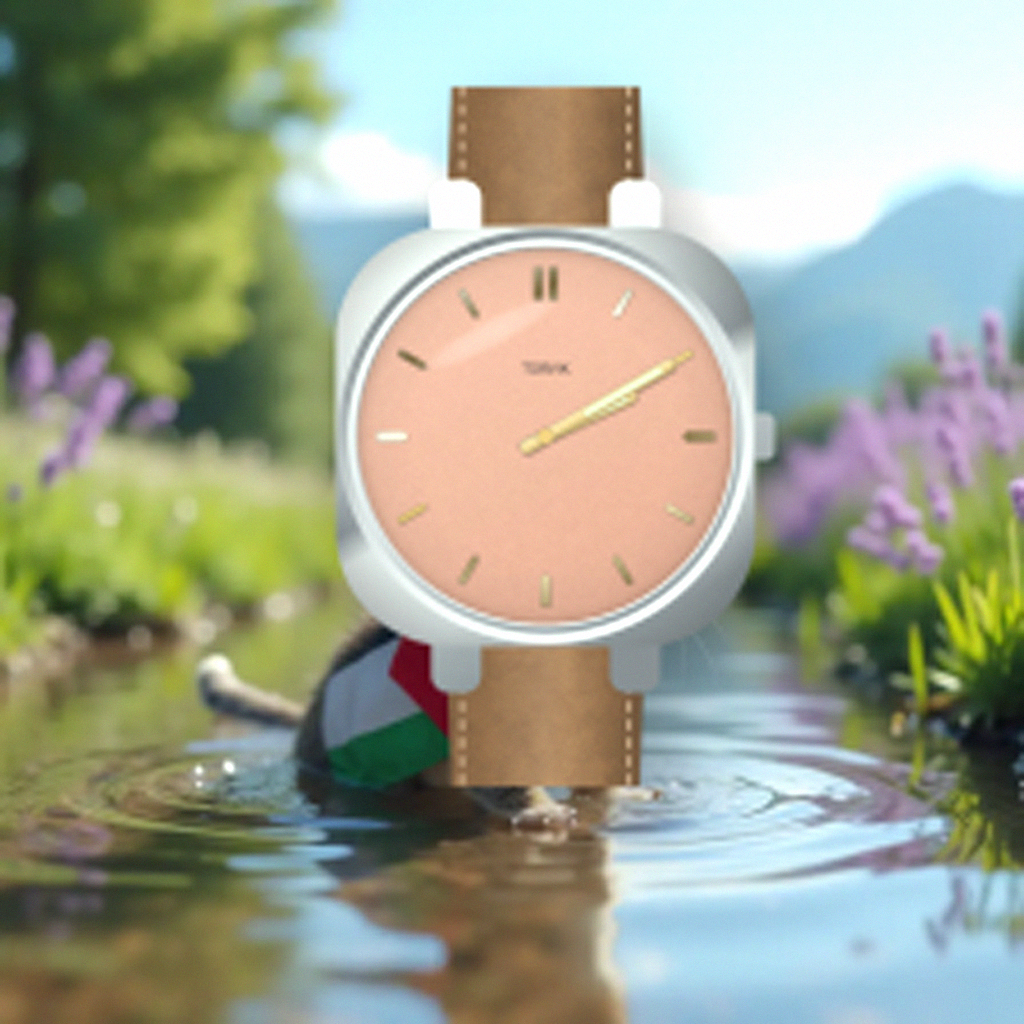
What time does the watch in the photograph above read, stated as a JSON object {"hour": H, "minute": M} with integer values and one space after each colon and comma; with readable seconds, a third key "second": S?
{"hour": 2, "minute": 10}
